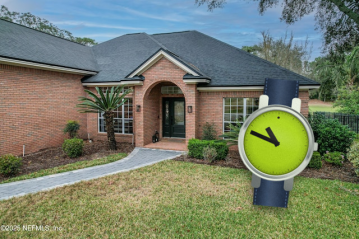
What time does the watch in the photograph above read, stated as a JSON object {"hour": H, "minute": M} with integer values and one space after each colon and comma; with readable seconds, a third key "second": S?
{"hour": 10, "minute": 48}
